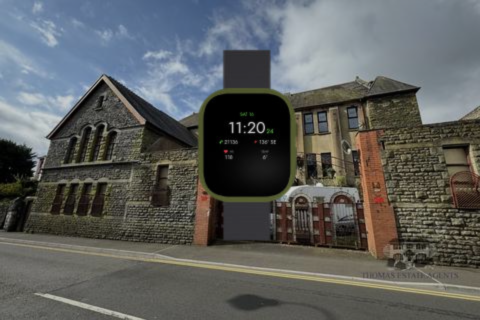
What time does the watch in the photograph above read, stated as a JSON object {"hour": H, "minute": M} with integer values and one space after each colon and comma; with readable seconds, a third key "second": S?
{"hour": 11, "minute": 20}
